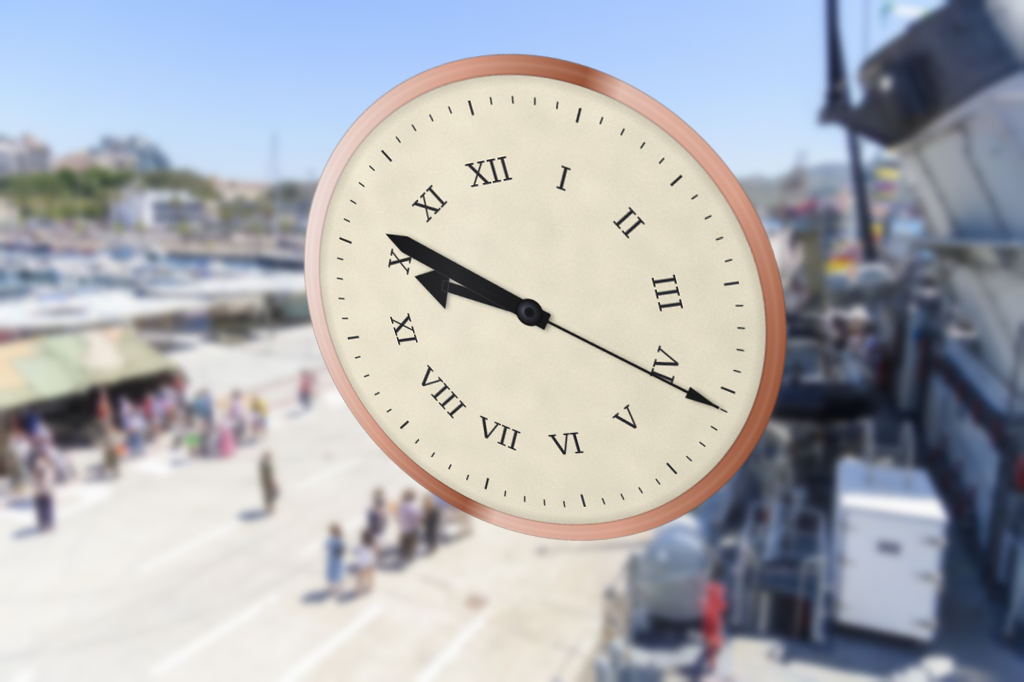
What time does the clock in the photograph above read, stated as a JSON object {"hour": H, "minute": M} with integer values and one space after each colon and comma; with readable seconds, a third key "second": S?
{"hour": 9, "minute": 51, "second": 21}
